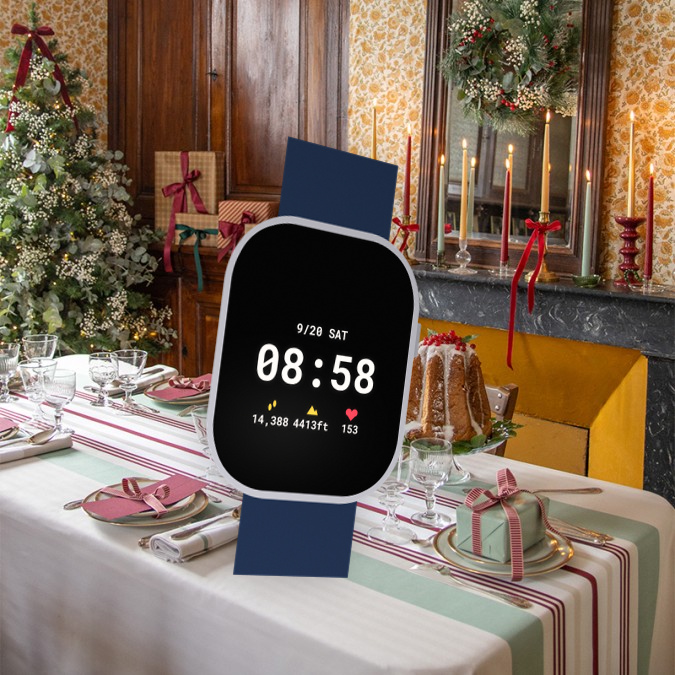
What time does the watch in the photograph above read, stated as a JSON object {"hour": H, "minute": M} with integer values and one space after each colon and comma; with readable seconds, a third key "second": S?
{"hour": 8, "minute": 58}
